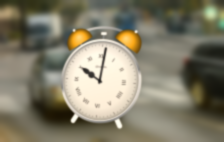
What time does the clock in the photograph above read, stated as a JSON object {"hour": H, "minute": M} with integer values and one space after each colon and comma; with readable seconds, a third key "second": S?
{"hour": 10, "minute": 1}
